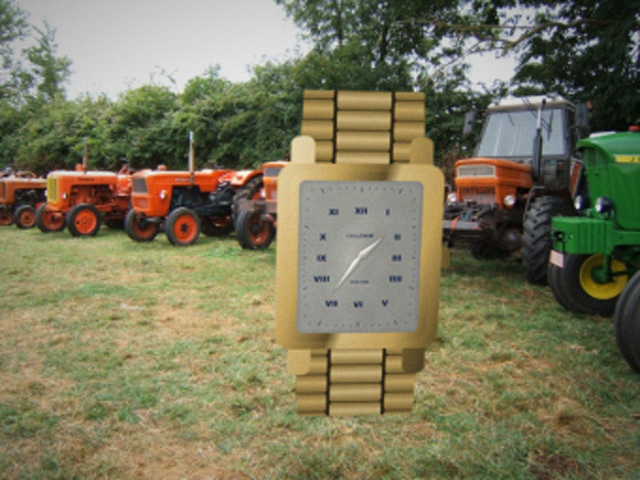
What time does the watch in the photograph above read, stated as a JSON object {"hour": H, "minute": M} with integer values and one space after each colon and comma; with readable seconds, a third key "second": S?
{"hour": 1, "minute": 36}
